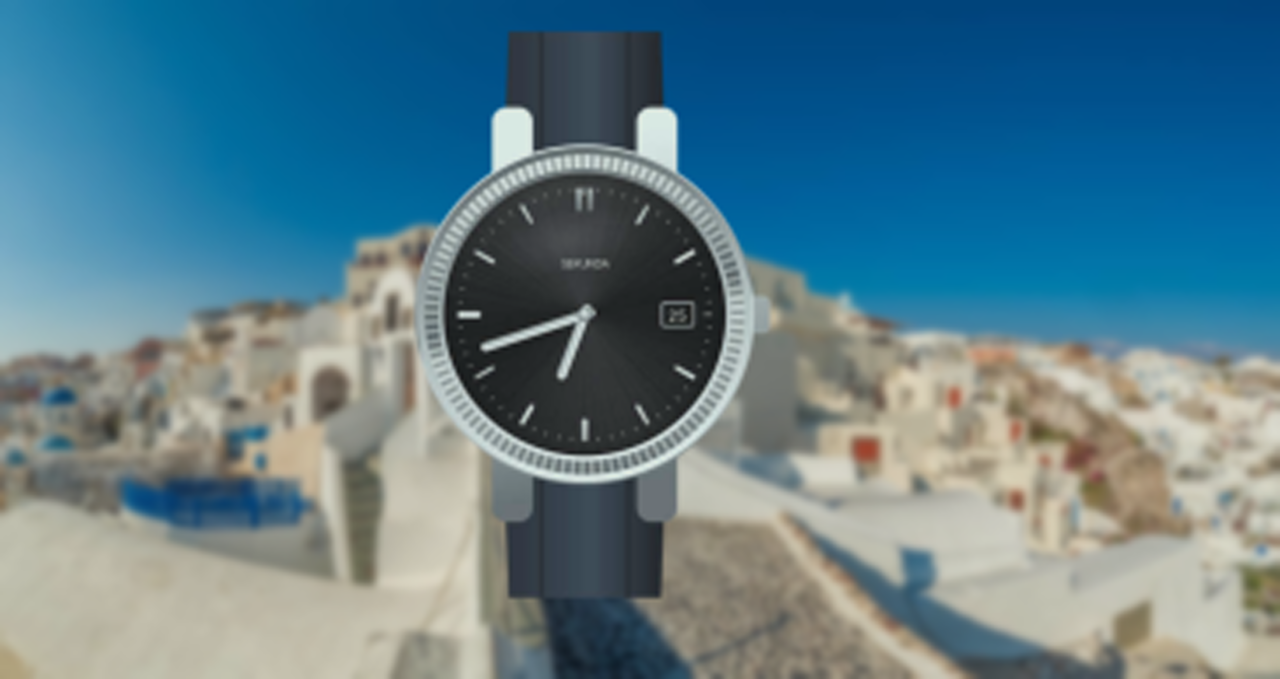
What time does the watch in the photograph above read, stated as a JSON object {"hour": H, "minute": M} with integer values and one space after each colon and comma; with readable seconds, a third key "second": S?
{"hour": 6, "minute": 42}
